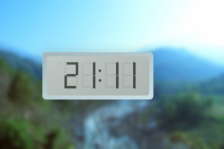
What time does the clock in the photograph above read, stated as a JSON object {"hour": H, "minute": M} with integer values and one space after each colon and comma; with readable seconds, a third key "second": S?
{"hour": 21, "minute": 11}
